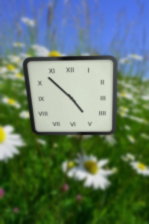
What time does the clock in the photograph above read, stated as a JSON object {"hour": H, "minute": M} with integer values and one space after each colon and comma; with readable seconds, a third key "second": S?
{"hour": 4, "minute": 53}
